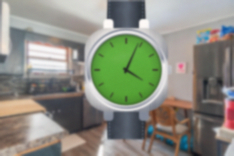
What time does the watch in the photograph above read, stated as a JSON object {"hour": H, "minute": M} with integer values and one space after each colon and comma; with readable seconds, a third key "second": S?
{"hour": 4, "minute": 4}
